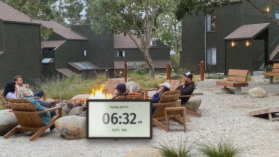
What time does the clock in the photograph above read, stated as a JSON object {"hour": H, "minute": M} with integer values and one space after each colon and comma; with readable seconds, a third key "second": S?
{"hour": 6, "minute": 32}
